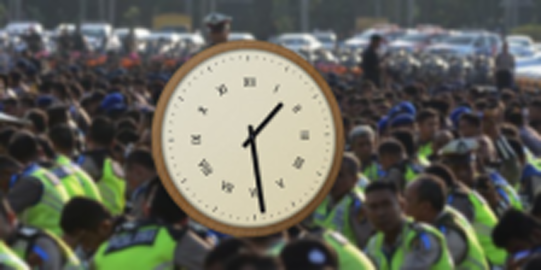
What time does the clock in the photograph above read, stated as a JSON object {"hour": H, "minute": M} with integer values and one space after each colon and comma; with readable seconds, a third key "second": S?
{"hour": 1, "minute": 29}
